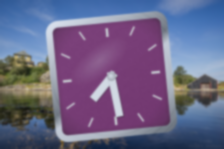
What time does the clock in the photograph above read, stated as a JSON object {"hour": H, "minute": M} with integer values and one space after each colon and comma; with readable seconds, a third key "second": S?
{"hour": 7, "minute": 29}
